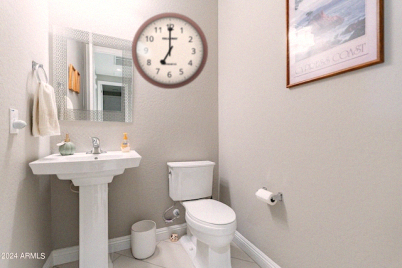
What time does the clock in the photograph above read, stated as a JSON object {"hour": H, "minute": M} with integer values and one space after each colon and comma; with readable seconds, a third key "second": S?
{"hour": 7, "minute": 0}
